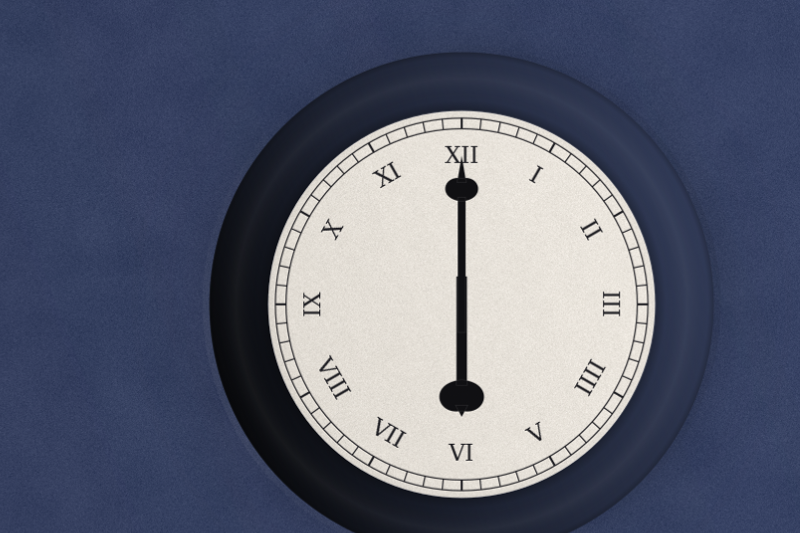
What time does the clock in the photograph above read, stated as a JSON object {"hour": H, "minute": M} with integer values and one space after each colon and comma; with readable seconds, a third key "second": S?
{"hour": 6, "minute": 0}
